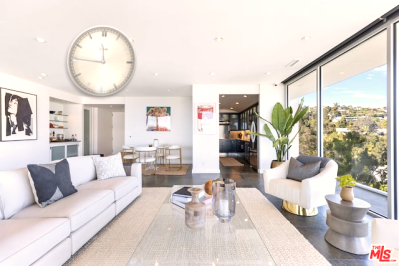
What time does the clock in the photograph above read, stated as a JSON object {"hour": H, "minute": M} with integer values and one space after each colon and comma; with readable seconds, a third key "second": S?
{"hour": 11, "minute": 46}
